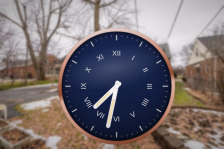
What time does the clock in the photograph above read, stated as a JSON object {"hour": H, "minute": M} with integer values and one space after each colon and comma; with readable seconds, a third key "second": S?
{"hour": 7, "minute": 32}
